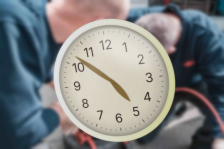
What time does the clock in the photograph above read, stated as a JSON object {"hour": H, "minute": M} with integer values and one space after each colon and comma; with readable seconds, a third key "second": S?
{"hour": 4, "minute": 52}
